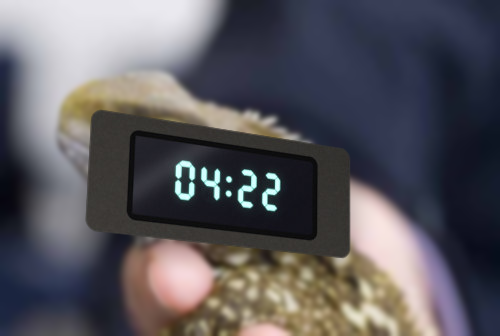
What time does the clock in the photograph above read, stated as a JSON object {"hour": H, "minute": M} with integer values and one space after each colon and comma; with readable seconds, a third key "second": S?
{"hour": 4, "minute": 22}
